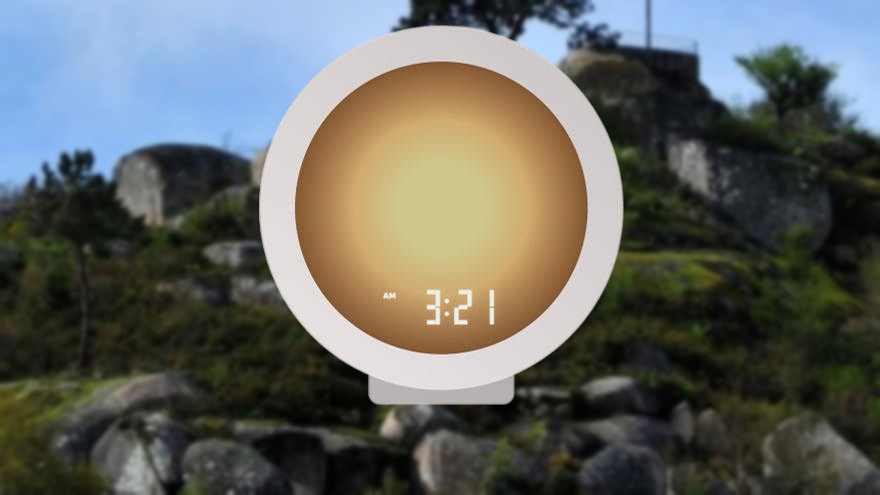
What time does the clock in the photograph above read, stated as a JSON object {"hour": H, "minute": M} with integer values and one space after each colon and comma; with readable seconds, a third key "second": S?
{"hour": 3, "minute": 21}
